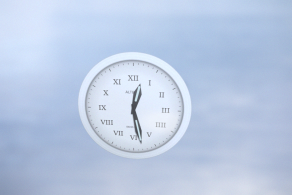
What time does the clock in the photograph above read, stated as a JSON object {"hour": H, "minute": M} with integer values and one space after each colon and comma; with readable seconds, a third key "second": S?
{"hour": 12, "minute": 28}
